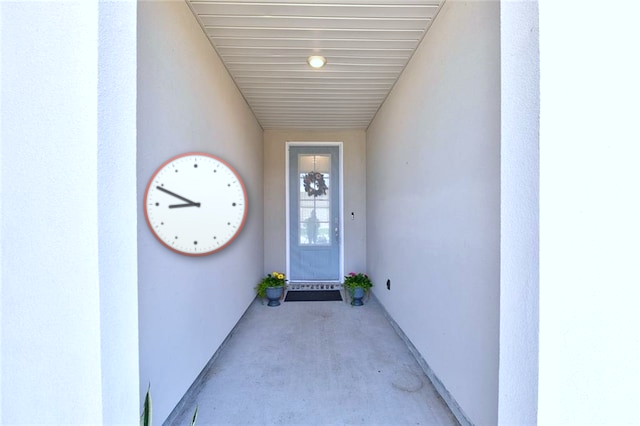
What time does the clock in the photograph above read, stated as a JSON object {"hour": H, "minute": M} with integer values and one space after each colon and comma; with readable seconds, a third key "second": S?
{"hour": 8, "minute": 49}
